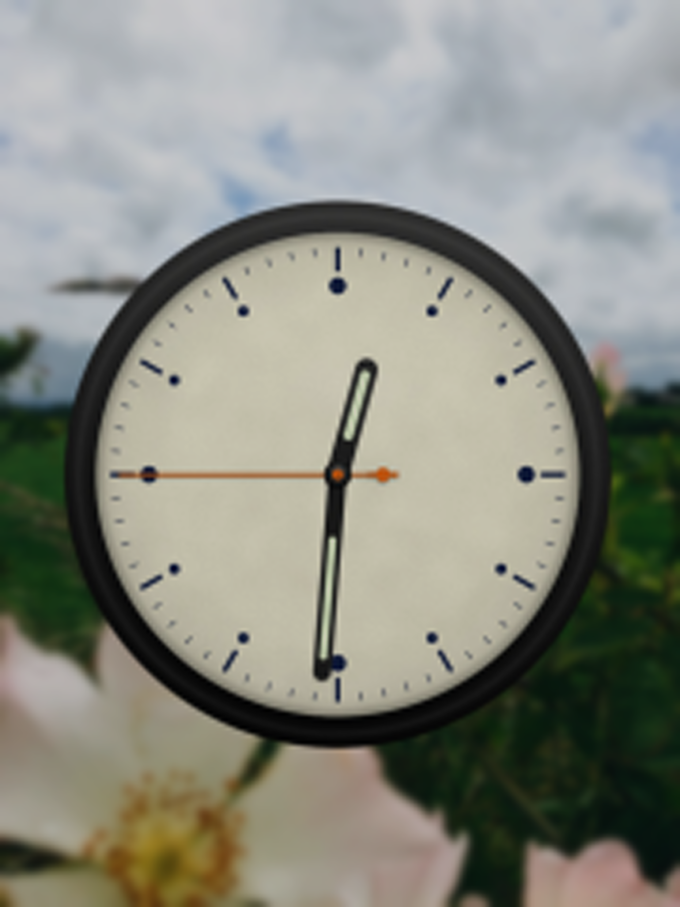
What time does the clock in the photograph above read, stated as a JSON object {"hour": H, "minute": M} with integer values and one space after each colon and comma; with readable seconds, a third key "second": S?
{"hour": 12, "minute": 30, "second": 45}
